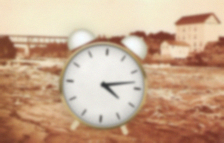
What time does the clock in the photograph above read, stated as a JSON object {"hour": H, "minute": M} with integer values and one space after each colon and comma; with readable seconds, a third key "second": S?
{"hour": 4, "minute": 13}
